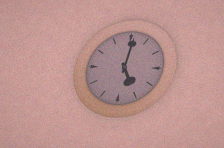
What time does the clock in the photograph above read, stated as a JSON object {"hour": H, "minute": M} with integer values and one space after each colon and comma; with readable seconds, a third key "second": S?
{"hour": 5, "minute": 1}
